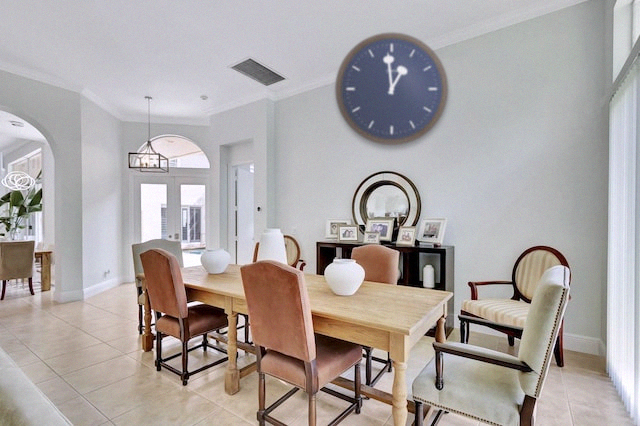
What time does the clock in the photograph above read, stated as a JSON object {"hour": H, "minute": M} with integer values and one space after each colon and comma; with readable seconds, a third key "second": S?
{"hour": 12, "minute": 59}
